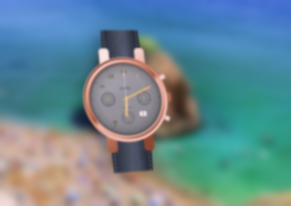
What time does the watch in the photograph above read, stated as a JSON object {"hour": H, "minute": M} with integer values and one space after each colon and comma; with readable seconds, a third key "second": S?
{"hour": 6, "minute": 11}
